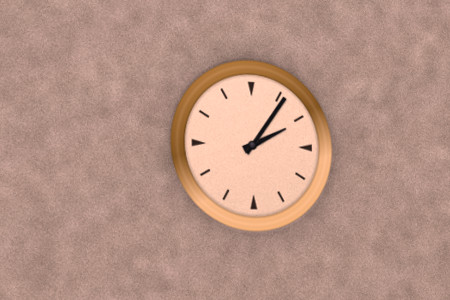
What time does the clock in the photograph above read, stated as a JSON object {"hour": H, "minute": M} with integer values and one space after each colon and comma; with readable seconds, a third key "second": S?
{"hour": 2, "minute": 6}
